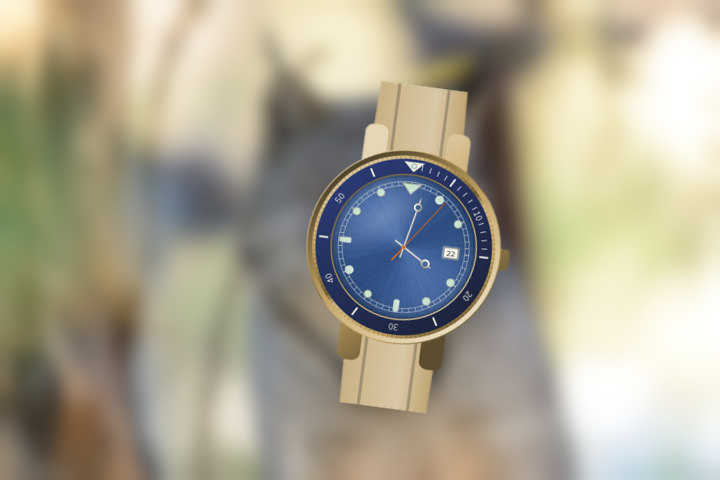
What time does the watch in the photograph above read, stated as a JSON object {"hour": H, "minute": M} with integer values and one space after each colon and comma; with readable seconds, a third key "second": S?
{"hour": 4, "minute": 2, "second": 6}
